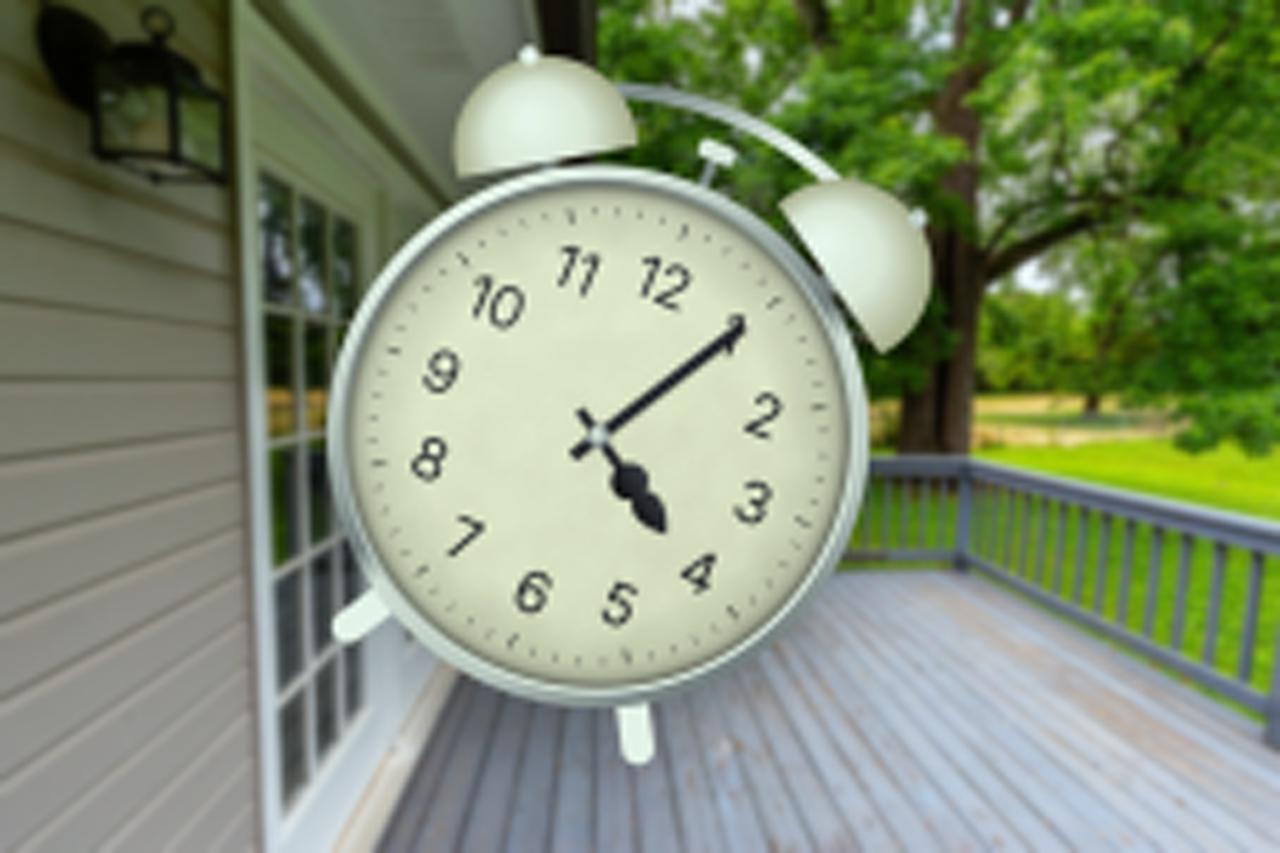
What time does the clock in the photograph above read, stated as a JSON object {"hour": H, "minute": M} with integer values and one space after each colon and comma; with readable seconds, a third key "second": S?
{"hour": 4, "minute": 5}
